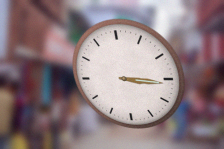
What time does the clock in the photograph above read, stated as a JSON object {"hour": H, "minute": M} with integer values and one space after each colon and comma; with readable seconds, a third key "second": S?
{"hour": 3, "minute": 16}
